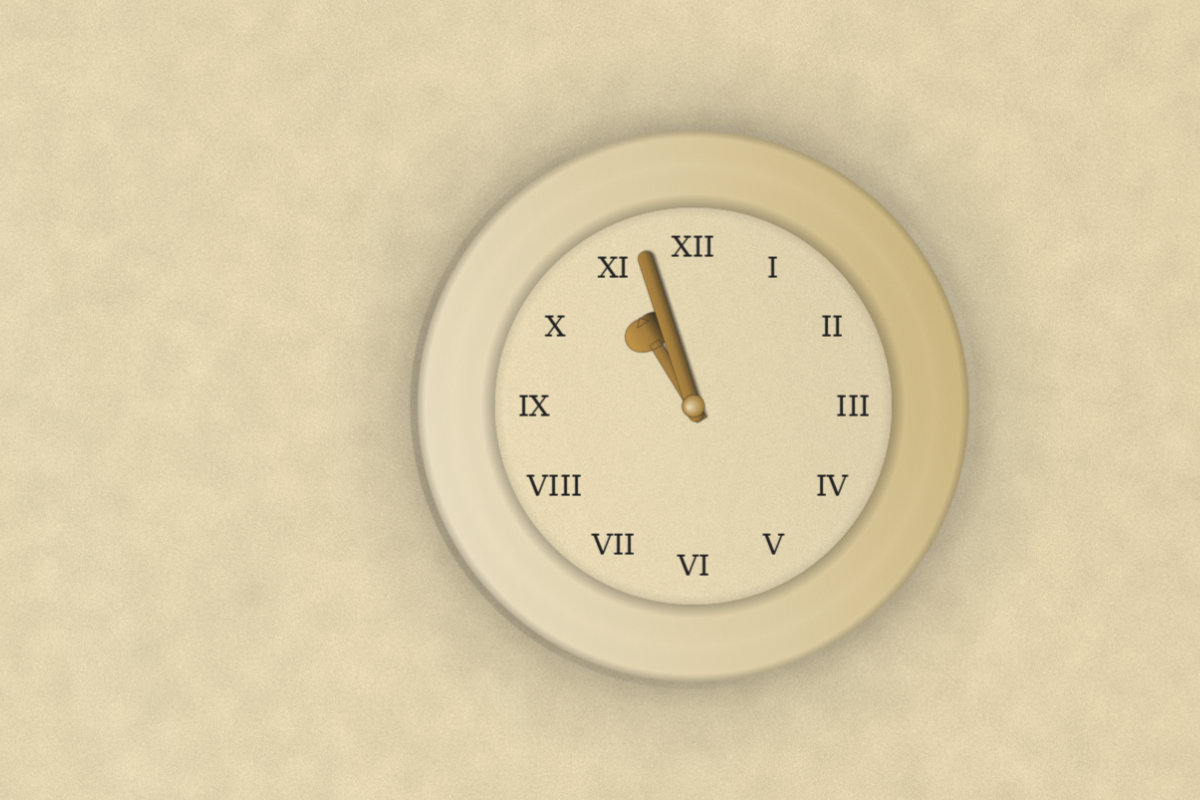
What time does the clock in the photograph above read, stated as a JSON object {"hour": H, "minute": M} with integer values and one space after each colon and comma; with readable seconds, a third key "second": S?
{"hour": 10, "minute": 57}
